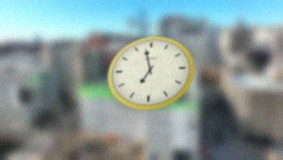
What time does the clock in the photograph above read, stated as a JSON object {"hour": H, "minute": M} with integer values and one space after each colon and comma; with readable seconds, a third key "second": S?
{"hour": 6, "minute": 58}
